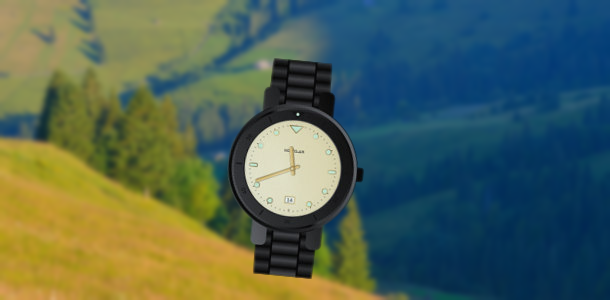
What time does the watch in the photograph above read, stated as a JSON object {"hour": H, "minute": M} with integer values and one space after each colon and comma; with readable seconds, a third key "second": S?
{"hour": 11, "minute": 41}
